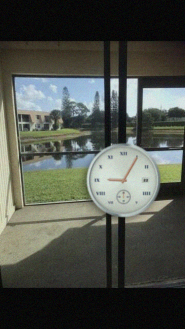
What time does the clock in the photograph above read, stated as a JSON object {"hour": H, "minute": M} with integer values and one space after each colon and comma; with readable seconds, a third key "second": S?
{"hour": 9, "minute": 5}
